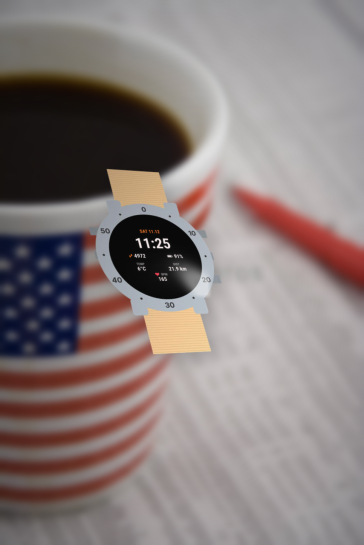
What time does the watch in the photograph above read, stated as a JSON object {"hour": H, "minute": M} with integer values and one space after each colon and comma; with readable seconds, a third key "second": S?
{"hour": 11, "minute": 25}
